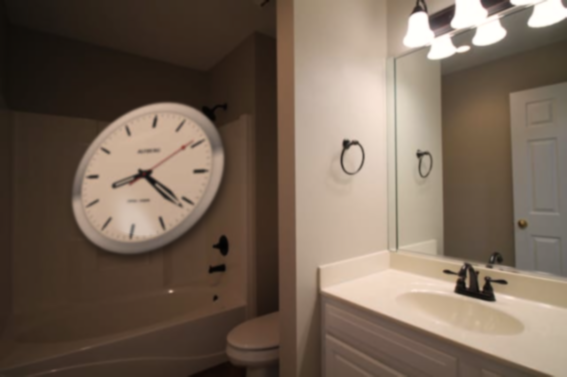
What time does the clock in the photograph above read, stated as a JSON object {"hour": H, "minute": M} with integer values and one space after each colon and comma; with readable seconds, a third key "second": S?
{"hour": 8, "minute": 21, "second": 9}
